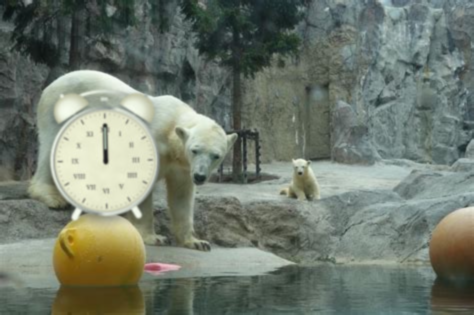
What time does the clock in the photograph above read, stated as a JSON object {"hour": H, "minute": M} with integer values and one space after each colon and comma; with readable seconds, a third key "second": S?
{"hour": 12, "minute": 0}
